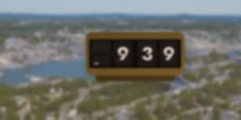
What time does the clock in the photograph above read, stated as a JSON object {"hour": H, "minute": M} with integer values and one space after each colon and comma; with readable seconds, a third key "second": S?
{"hour": 9, "minute": 39}
